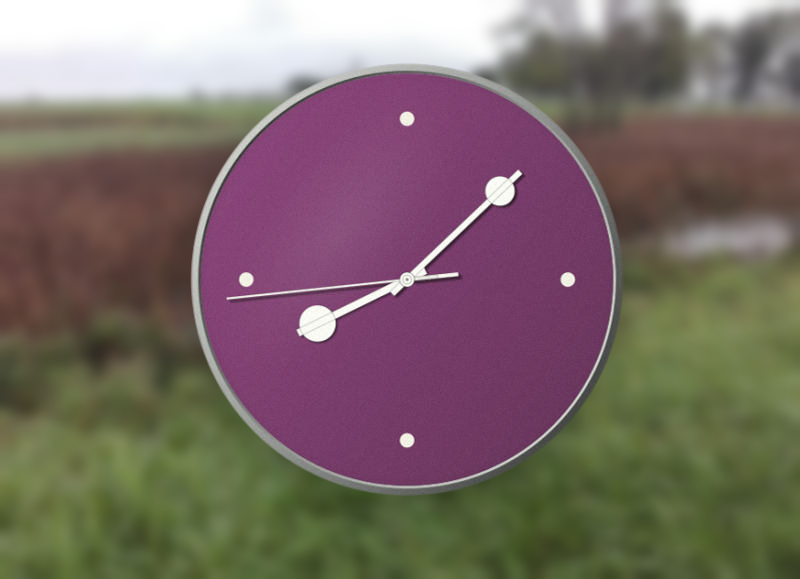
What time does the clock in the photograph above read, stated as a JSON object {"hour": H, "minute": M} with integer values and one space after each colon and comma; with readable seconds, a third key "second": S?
{"hour": 8, "minute": 7, "second": 44}
